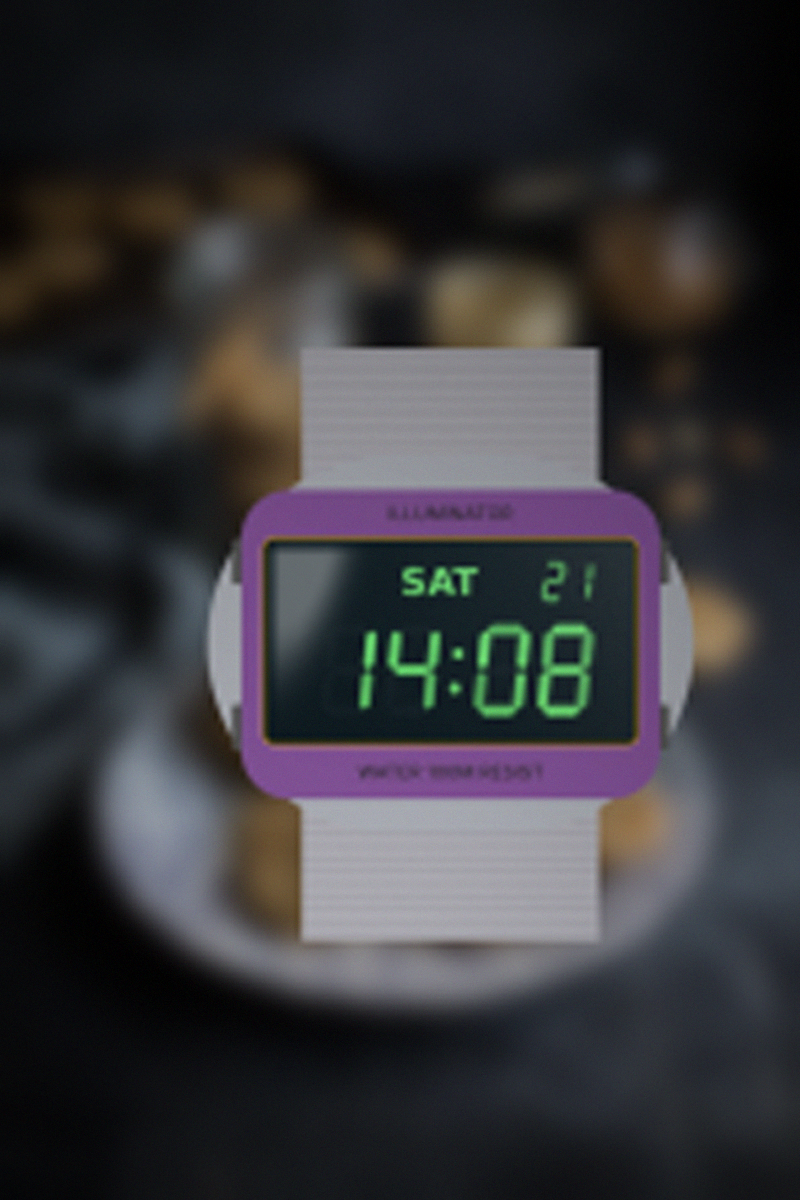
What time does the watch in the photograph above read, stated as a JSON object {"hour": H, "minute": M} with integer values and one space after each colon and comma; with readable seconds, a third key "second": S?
{"hour": 14, "minute": 8}
